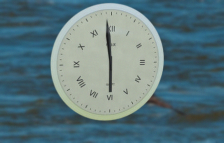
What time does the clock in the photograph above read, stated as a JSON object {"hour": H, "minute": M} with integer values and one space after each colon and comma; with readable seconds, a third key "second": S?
{"hour": 5, "minute": 59}
